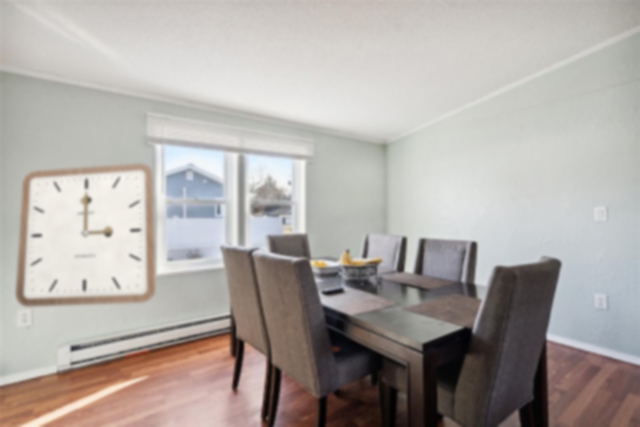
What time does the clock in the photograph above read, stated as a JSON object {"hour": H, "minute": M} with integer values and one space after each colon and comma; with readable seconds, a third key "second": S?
{"hour": 3, "minute": 0}
